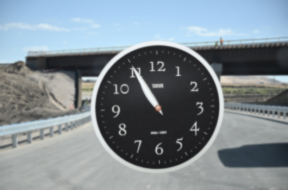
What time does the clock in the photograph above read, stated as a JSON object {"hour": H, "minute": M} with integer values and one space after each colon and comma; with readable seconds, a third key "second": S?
{"hour": 10, "minute": 55}
